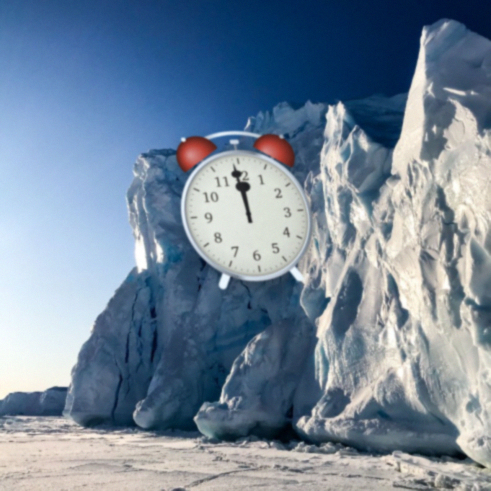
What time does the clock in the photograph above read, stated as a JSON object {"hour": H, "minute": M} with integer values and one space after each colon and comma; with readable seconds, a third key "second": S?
{"hour": 11, "minute": 59}
